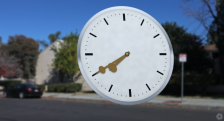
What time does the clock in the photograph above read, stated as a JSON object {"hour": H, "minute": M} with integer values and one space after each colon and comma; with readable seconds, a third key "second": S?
{"hour": 7, "minute": 40}
